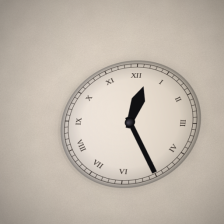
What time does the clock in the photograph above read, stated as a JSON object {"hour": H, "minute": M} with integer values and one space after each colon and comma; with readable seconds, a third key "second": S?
{"hour": 12, "minute": 25}
